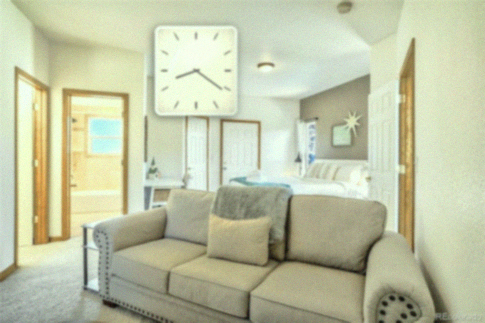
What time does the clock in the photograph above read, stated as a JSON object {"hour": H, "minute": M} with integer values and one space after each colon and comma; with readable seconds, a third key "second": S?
{"hour": 8, "minute": 21}
